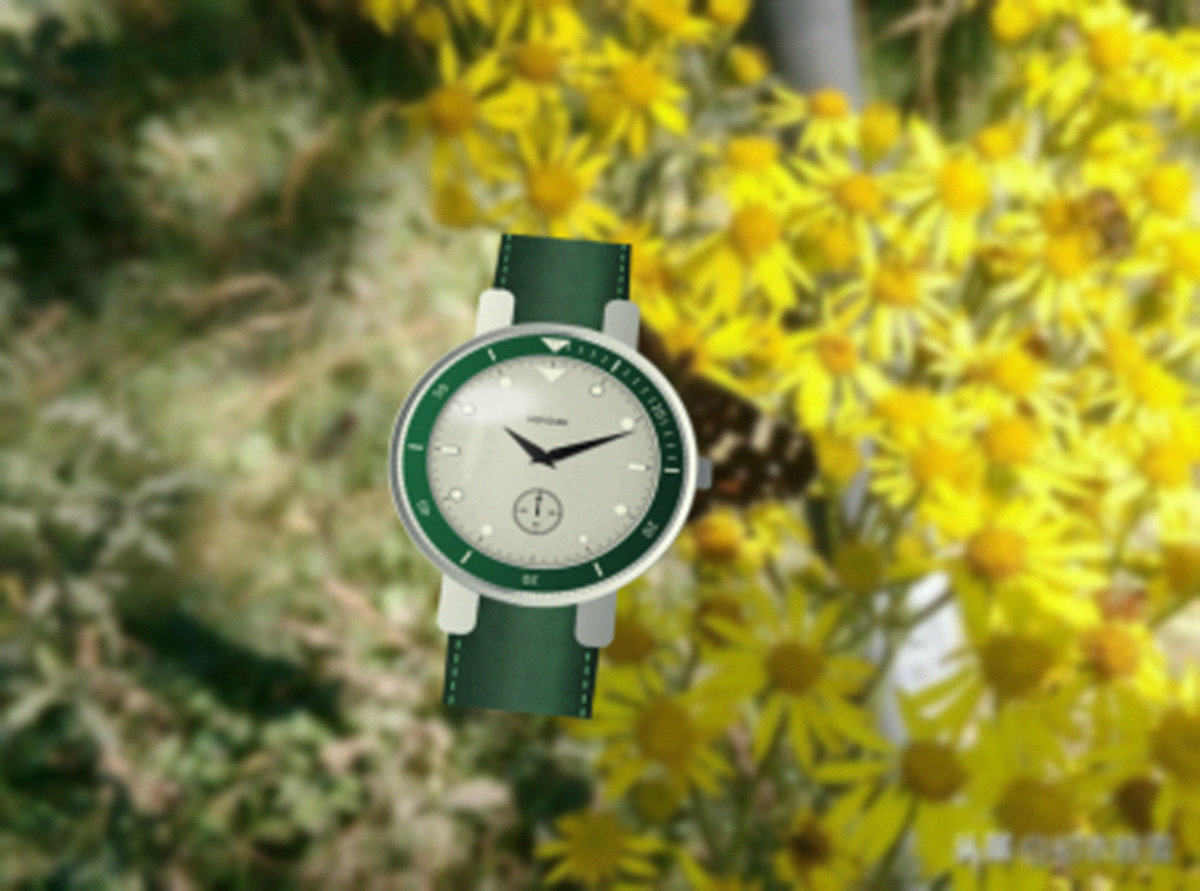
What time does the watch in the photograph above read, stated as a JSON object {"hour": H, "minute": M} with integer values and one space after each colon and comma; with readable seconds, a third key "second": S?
{"hour": 10, "minute": 11}
